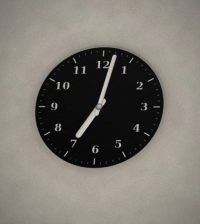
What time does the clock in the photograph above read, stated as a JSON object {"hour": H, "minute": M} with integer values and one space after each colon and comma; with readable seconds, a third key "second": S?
{"hour": 7, "minute": 2}
